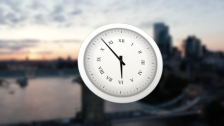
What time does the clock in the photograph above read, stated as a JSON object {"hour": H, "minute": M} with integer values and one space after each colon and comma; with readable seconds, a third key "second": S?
{"hour": 5, "minute": 53}
